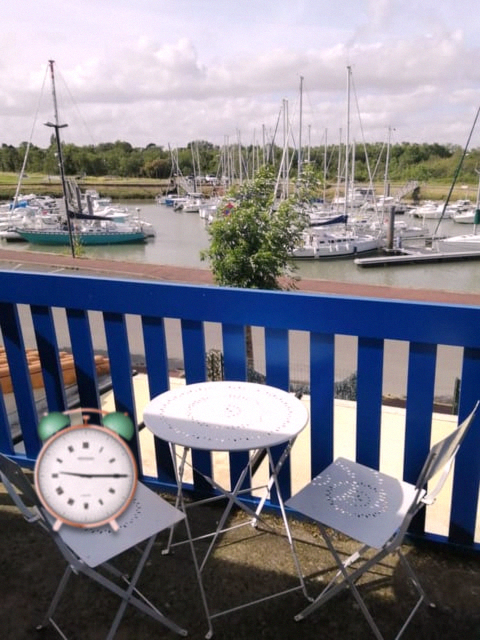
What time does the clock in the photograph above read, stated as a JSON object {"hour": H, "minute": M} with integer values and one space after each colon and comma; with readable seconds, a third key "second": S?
{"hour": 9, "minute": 15}
